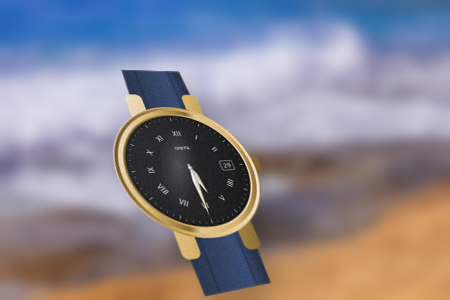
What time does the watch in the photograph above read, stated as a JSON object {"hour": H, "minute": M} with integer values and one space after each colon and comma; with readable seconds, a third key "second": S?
{"hour": 5, "minute": 30}
